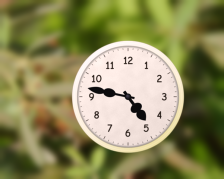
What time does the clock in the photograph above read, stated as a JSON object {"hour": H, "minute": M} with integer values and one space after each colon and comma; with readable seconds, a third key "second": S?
{"hour": 4, "minute": 47}
